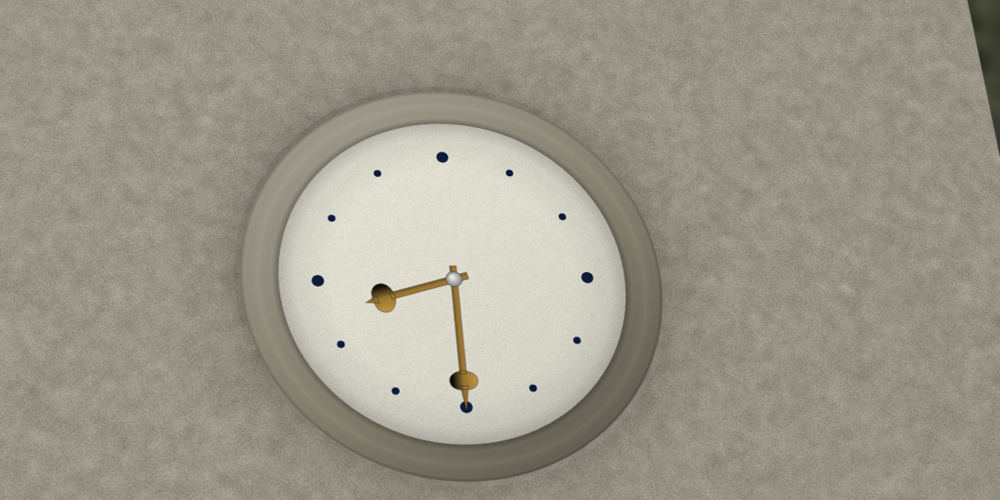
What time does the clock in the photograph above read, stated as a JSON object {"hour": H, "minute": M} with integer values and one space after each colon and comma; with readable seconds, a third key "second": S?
{"hour": 8, "minute": 30}
